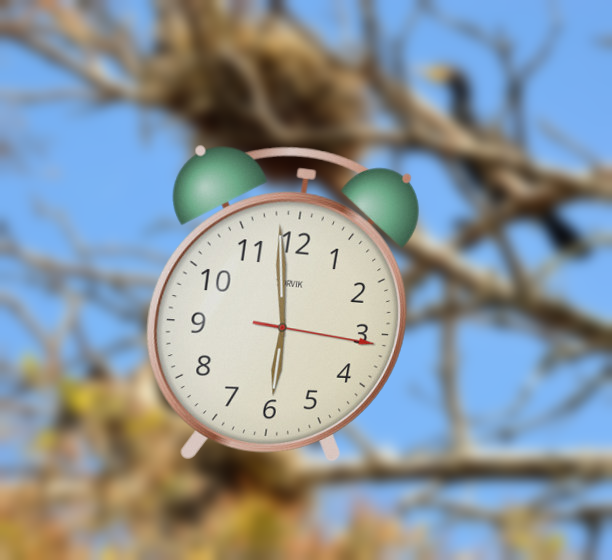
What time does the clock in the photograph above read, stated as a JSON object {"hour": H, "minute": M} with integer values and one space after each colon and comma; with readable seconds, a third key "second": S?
{"hour": 5, "minute": 58, "second": 16}
